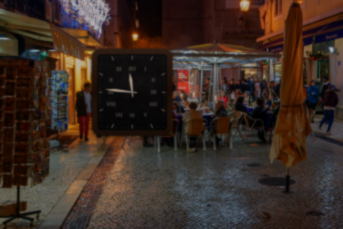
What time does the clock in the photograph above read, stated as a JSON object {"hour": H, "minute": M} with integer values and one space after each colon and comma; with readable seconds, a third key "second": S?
{"hour": 11, "minute": 46}
